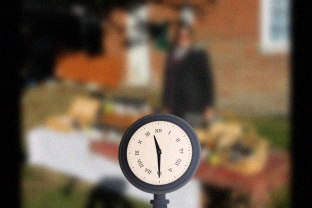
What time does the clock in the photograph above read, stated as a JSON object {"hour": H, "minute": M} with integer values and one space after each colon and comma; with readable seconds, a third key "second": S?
{"hour": 11, "minute": 30}
